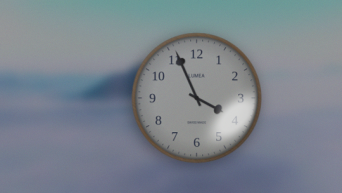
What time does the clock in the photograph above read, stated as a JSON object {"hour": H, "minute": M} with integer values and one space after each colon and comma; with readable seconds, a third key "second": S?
{"hour": 3, "minute": 56}
